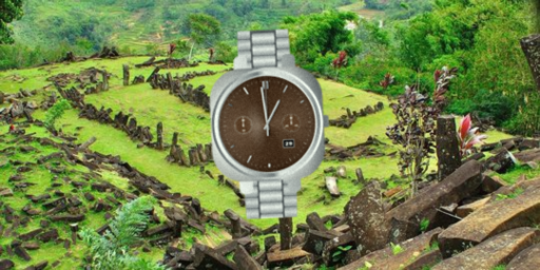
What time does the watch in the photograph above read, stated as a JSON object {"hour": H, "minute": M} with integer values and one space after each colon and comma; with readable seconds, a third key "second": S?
{"hour": 12, "minute": 59}
